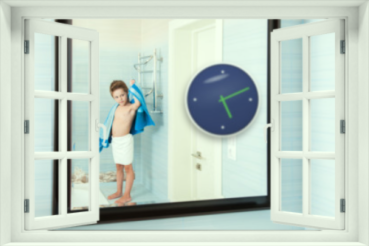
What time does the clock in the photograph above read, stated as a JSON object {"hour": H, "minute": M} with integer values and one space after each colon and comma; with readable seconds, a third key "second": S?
{"hour": 5, "minute": 11}
